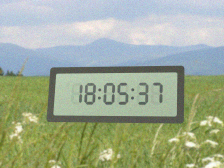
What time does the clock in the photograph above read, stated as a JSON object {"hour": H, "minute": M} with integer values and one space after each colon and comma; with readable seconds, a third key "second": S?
{"hour": 18, "minute": 5, "second": 37}
